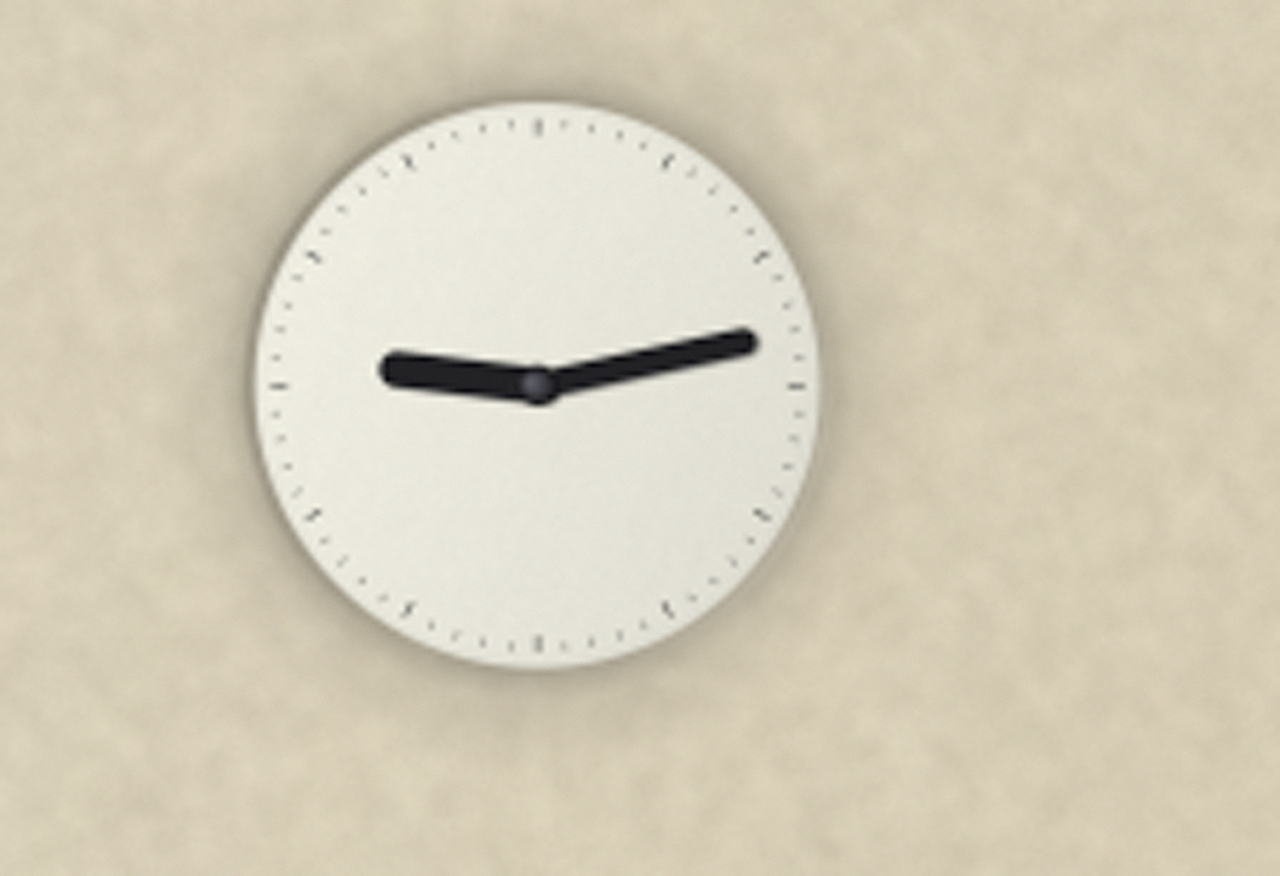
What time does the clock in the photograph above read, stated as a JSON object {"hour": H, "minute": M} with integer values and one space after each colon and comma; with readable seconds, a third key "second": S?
{"hour": 9, "minute": 13}
